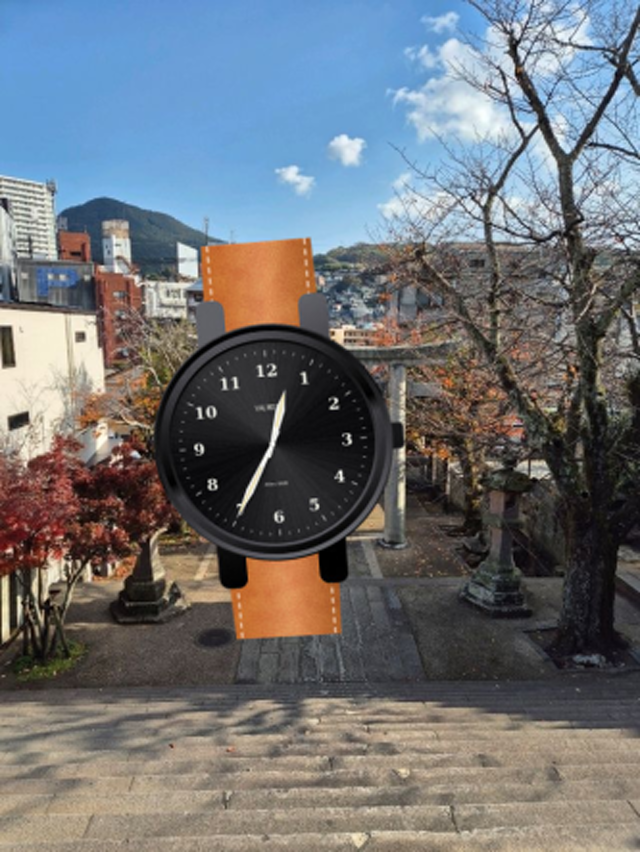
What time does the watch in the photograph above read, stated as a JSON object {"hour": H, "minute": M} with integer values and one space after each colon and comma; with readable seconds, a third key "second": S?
{"hour": 12, "minute": 35}
